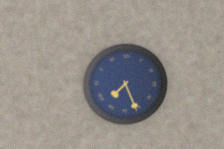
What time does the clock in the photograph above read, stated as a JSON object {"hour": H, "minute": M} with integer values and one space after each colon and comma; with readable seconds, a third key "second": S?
{"hour": 7, "minute": 26}
